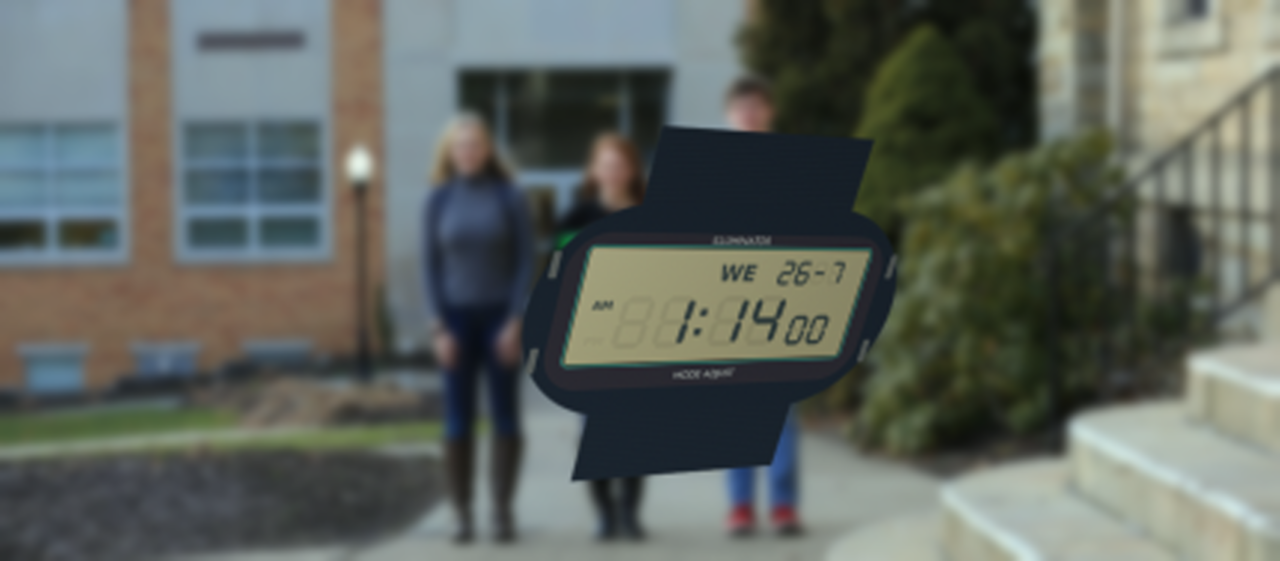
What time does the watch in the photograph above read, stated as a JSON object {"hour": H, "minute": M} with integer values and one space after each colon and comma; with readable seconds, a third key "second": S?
{"hour": 1, "minute": 14, "second": 0}
